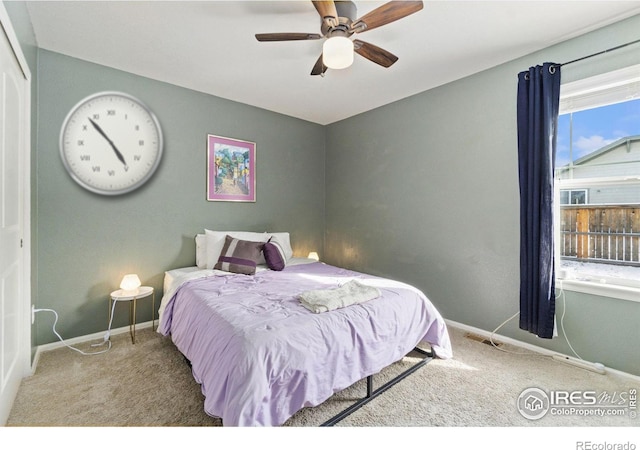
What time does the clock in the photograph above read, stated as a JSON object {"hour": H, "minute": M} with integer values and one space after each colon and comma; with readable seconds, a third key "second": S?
{"hour": 4, "minute": 53}
